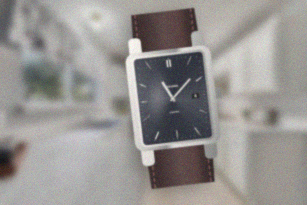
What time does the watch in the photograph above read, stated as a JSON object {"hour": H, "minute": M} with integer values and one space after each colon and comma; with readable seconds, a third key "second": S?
{"hour": 11, "minute": 8}
